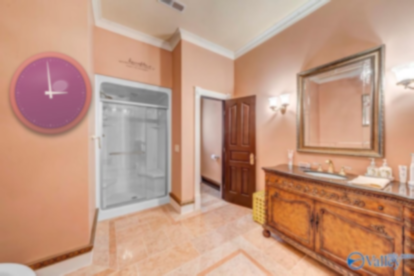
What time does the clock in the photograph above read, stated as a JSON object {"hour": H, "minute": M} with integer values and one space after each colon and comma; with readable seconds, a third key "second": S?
{"hour": 2, "minute": 59}
